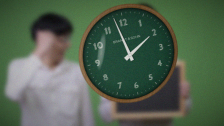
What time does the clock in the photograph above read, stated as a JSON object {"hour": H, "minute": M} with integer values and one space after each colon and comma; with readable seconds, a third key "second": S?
{"hour": 1, "minute": 58}
